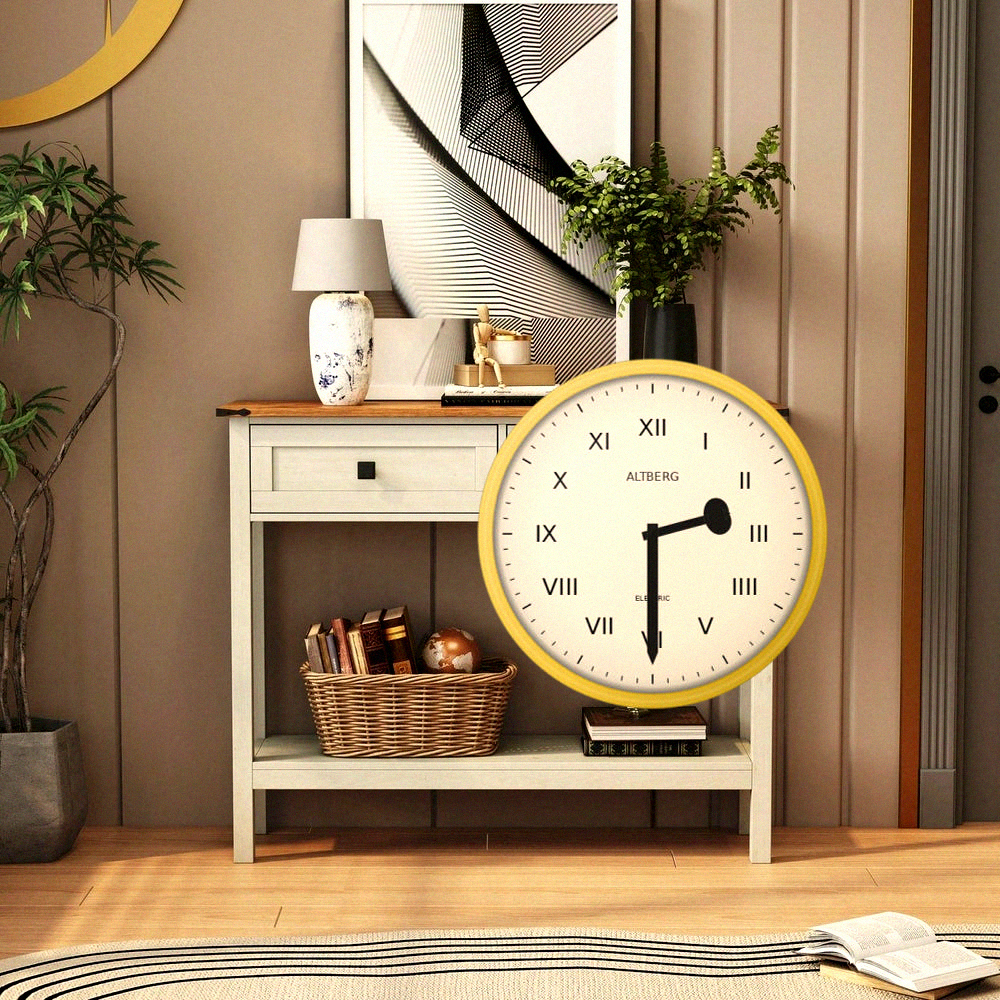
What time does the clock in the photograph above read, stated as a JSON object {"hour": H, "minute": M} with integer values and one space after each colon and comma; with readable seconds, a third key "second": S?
{"hour": 2, "minute": 30}
